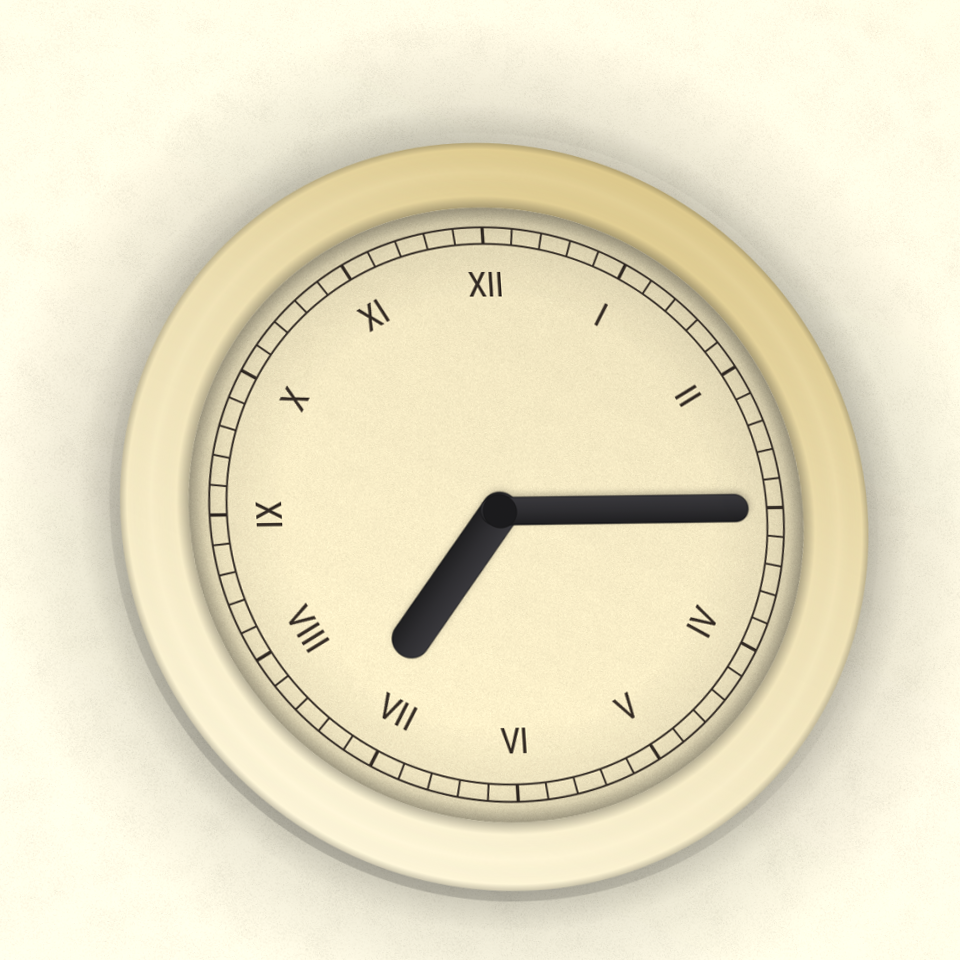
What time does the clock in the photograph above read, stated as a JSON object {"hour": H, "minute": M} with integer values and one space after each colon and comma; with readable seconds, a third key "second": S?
{"hour": 7, "minute": 15}
